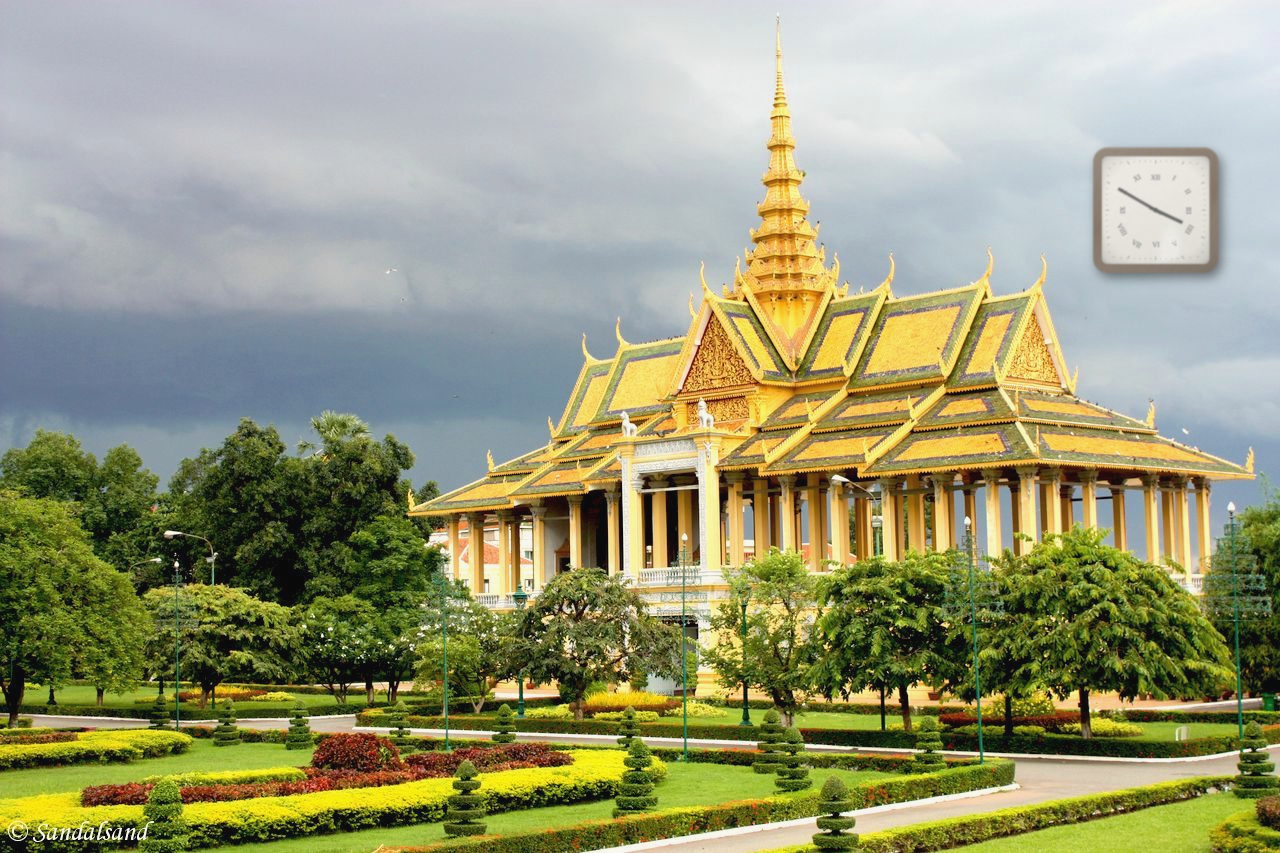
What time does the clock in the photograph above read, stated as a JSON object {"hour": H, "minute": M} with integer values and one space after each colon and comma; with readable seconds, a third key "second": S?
{"hour": 3, "minute": 50}
